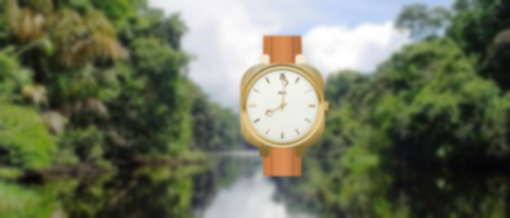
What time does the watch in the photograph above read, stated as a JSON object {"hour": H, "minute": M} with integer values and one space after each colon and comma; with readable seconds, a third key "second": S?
{"hour": 8, "minute": 1}
